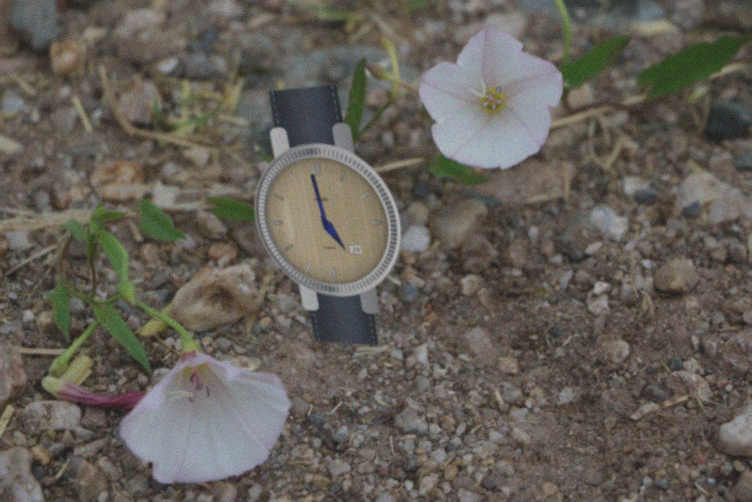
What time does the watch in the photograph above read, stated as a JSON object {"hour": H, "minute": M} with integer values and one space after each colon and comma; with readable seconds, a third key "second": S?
{"hour": 4, "minute": 59}
